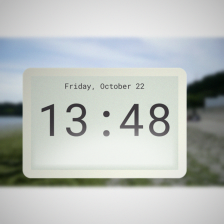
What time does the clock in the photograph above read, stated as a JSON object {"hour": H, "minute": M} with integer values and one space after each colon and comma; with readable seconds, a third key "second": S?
{"hour": 13, "minute": 48}
